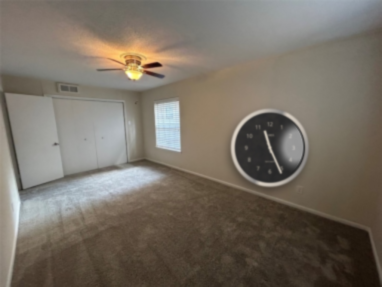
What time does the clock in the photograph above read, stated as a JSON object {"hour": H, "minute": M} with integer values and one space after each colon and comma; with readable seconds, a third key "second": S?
{"hour": 11, "minute": 26}
